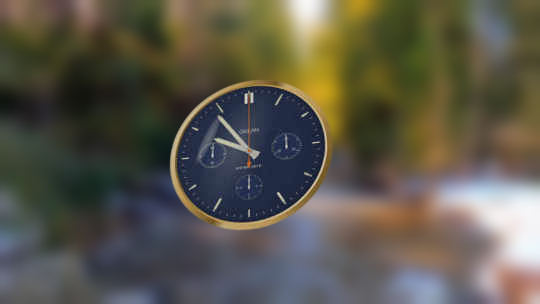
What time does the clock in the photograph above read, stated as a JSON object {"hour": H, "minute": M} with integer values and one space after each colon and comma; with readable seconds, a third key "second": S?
{"hour": 9, "minute": 54}
